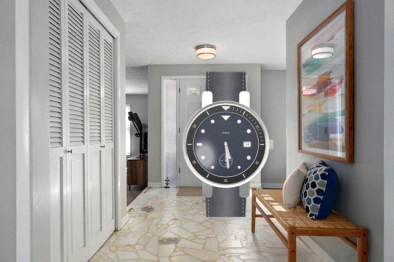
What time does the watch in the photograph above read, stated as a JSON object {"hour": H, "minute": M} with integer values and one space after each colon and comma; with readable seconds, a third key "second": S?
{"hour": 5, "minute": 29}
